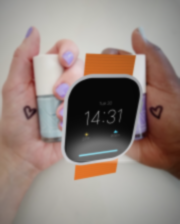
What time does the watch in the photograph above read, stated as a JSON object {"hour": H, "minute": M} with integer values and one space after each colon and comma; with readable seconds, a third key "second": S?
{"hour": 14, "minute": 31}
